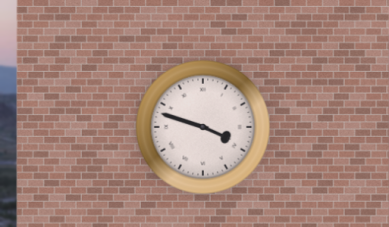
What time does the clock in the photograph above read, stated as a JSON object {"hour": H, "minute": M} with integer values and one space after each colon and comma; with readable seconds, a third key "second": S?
{"hour": 3, "minute": 48}
